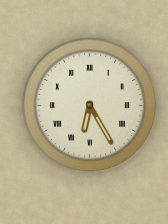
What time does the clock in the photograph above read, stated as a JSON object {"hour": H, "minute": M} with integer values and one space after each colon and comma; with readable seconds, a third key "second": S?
{"hour": 6, "minute": 25}
